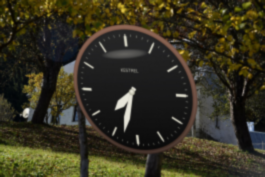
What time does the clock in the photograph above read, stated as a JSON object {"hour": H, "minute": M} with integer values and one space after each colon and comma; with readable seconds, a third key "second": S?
{"hour": 7, "minute": 33}
